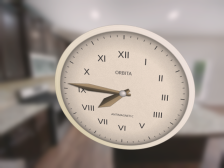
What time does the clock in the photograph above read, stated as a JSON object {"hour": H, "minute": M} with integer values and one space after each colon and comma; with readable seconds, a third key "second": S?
{"hour": 7, "minute": 46}
